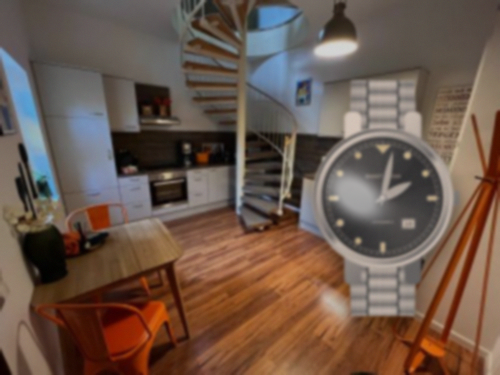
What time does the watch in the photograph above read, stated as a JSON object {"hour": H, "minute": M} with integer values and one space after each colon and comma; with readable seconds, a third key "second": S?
{"hour": 2, "minute": 2}
